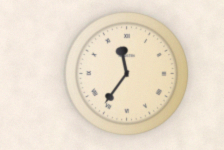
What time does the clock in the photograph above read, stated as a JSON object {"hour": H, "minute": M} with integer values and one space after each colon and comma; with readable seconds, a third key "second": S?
{"hour": 11, "minute": 36}
